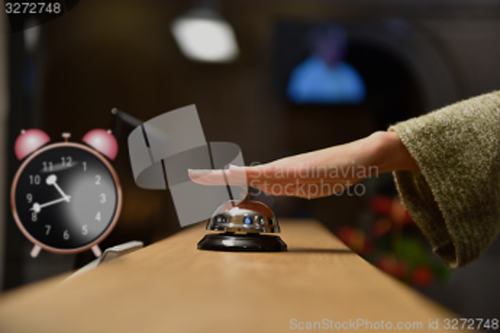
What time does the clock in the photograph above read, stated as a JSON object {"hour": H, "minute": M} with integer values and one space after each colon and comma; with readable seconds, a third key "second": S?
{"hour": 10, "minute": 42}
